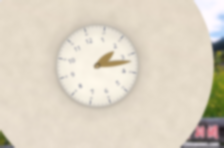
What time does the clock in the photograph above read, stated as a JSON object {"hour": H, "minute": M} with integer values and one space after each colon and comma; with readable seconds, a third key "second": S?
{"hour": 2, "minute": 17}
